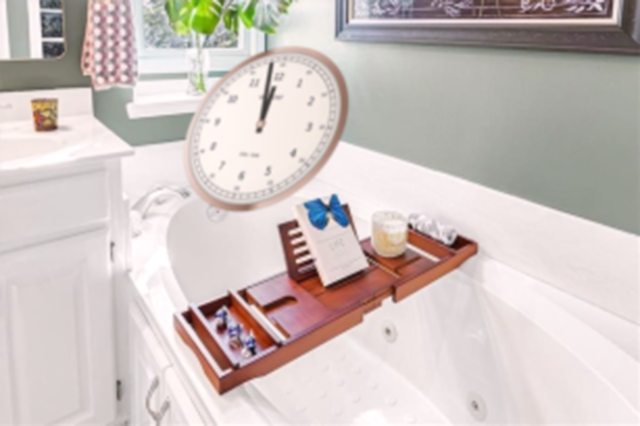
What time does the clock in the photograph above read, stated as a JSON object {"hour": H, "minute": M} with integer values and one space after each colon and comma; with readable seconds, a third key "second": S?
{"hour": 11, "minute": 58}
